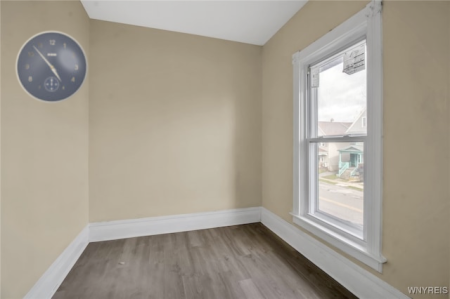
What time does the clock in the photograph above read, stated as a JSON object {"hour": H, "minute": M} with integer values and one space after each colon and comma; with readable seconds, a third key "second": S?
{"hour": 4, "minute": 53}
